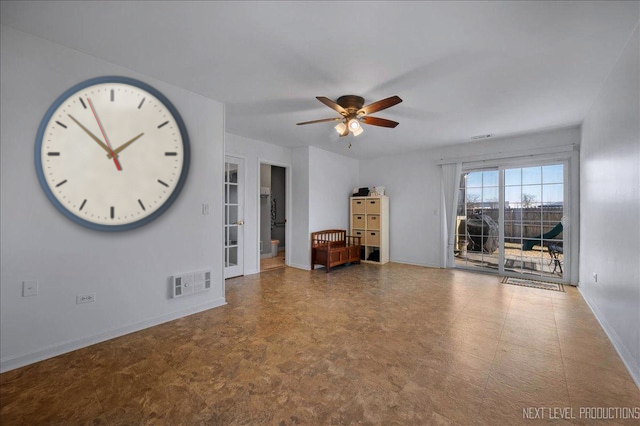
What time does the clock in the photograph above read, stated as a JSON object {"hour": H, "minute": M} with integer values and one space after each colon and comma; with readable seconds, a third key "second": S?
{"hour": 1, "minute": 51, "second": 56}
